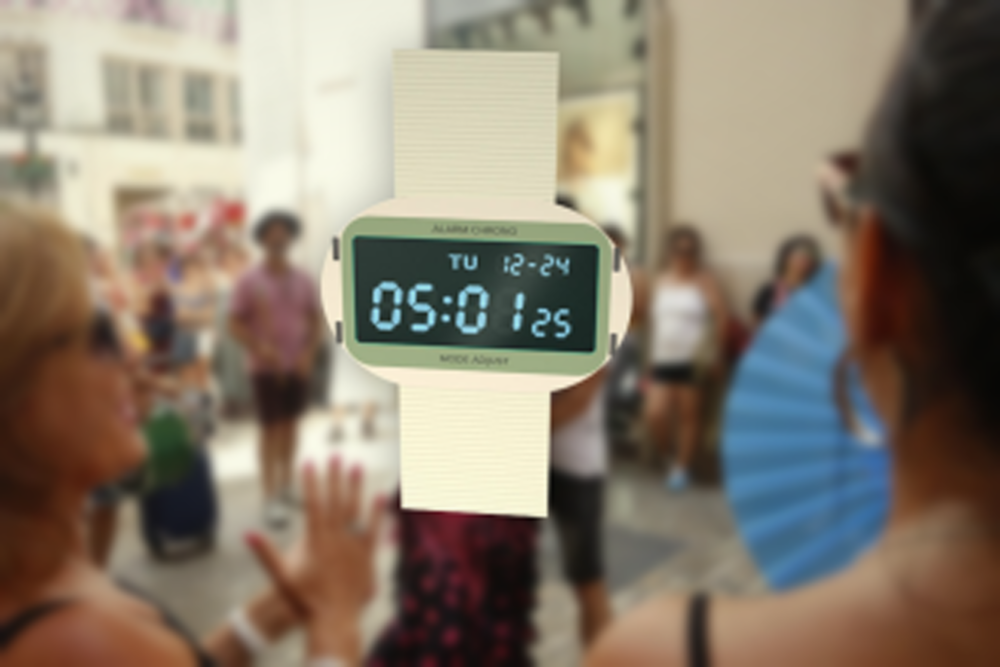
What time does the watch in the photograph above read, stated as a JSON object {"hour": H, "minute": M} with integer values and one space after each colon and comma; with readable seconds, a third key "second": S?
{"hour": 5, "minute": 1, "second": 25}
